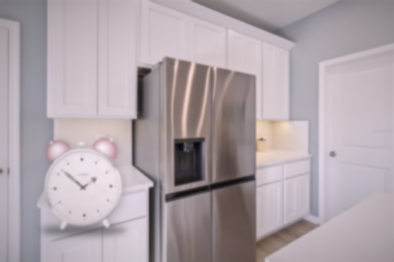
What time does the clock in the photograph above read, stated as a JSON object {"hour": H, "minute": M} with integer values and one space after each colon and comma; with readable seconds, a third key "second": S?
{"hour": 1, "minute": 52}
